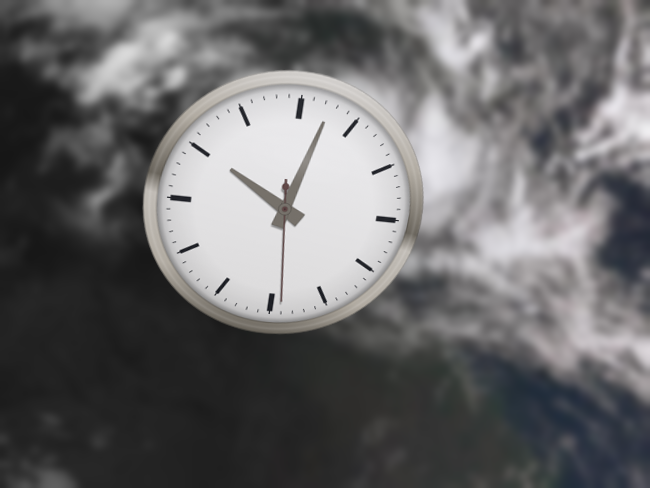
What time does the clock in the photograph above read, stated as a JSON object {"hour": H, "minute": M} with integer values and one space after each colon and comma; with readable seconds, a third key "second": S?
{"hour": 10, "minute": 2, "second": 29}
